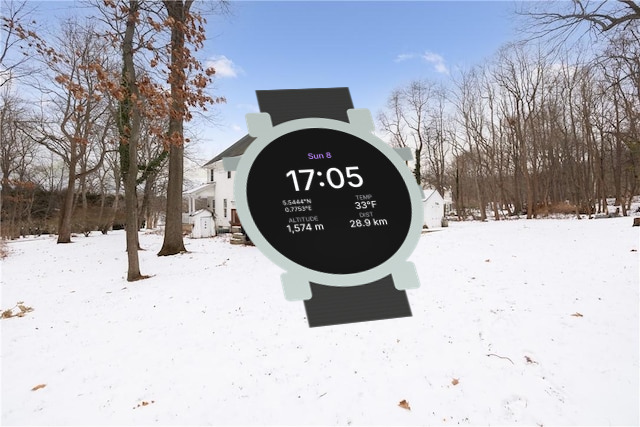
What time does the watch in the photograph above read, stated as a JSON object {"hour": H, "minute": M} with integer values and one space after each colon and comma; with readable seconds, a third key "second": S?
{"hour": 17, "minute": 5}
